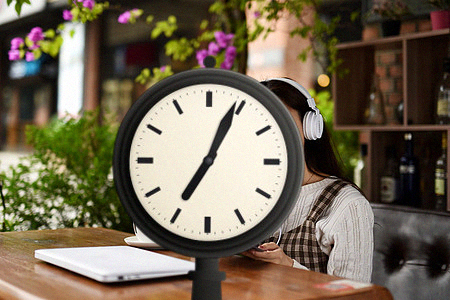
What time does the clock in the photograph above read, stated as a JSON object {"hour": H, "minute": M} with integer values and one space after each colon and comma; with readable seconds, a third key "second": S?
{"hour": 7, "minute": 4}
